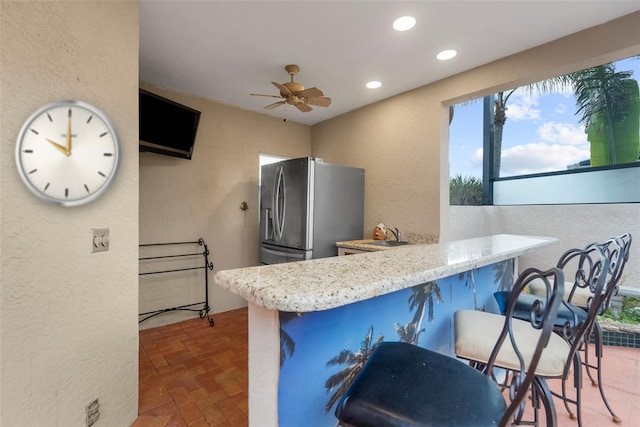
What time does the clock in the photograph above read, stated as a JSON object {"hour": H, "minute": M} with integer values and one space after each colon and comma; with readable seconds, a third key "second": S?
{"hour": 10, "minute": 0}
